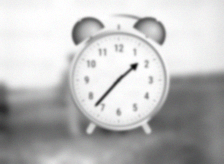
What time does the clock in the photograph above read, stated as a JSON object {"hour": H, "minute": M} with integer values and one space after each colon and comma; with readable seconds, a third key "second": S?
{"hour": 1, "minute": 37}
